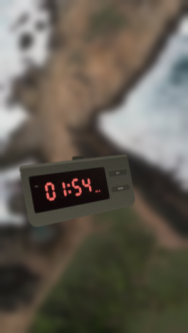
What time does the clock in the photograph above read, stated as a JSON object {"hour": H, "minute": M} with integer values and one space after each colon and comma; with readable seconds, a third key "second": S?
{"hour": 1, "minute": 54}
